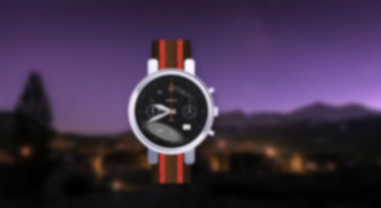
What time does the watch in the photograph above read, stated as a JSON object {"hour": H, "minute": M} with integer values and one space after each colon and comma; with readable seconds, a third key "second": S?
{"hour": 9, "minute": 41}
